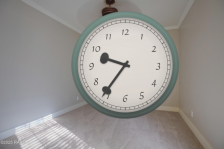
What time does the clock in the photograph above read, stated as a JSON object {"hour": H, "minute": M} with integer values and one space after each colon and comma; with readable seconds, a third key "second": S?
{"hour": 9, "minute": 36}
